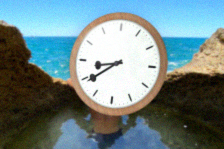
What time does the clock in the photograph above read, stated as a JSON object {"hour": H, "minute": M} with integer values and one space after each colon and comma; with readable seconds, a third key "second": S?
{"hour": 8, "minute": 39}
